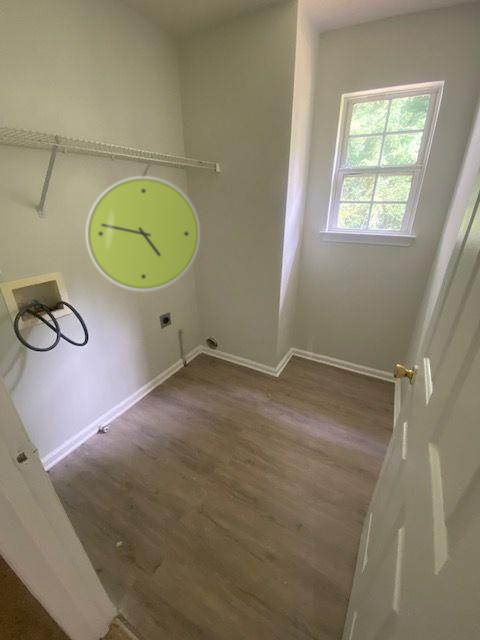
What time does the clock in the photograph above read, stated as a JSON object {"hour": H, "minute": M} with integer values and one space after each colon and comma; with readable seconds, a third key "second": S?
{"hour": 4, "minute": 47}
